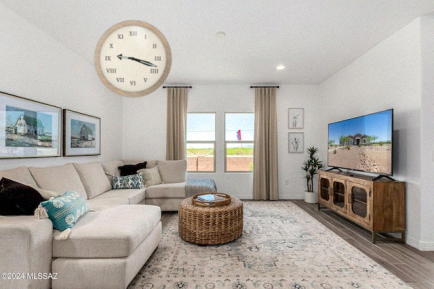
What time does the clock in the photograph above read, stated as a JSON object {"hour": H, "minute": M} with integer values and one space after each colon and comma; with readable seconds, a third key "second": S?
{"hour": 9, "minute": 18}
